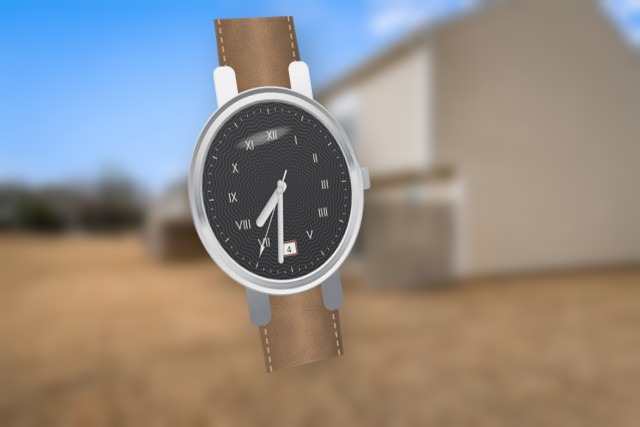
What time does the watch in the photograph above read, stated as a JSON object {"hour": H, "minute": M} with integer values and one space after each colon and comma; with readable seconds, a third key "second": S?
{"hour": 7, "minute": 31, "second": 35}
